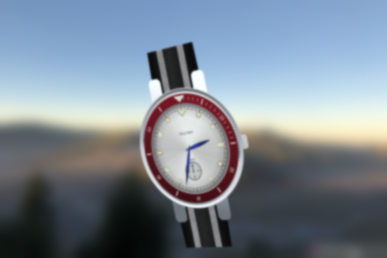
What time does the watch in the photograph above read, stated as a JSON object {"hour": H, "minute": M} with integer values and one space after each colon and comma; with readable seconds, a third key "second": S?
{"hour": 2, "minute": 33}
